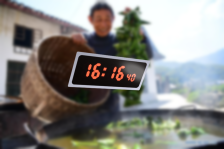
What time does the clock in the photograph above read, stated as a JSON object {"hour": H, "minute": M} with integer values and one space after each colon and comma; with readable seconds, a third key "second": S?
{"hour": 16, "minute": 16, "second": 40}
